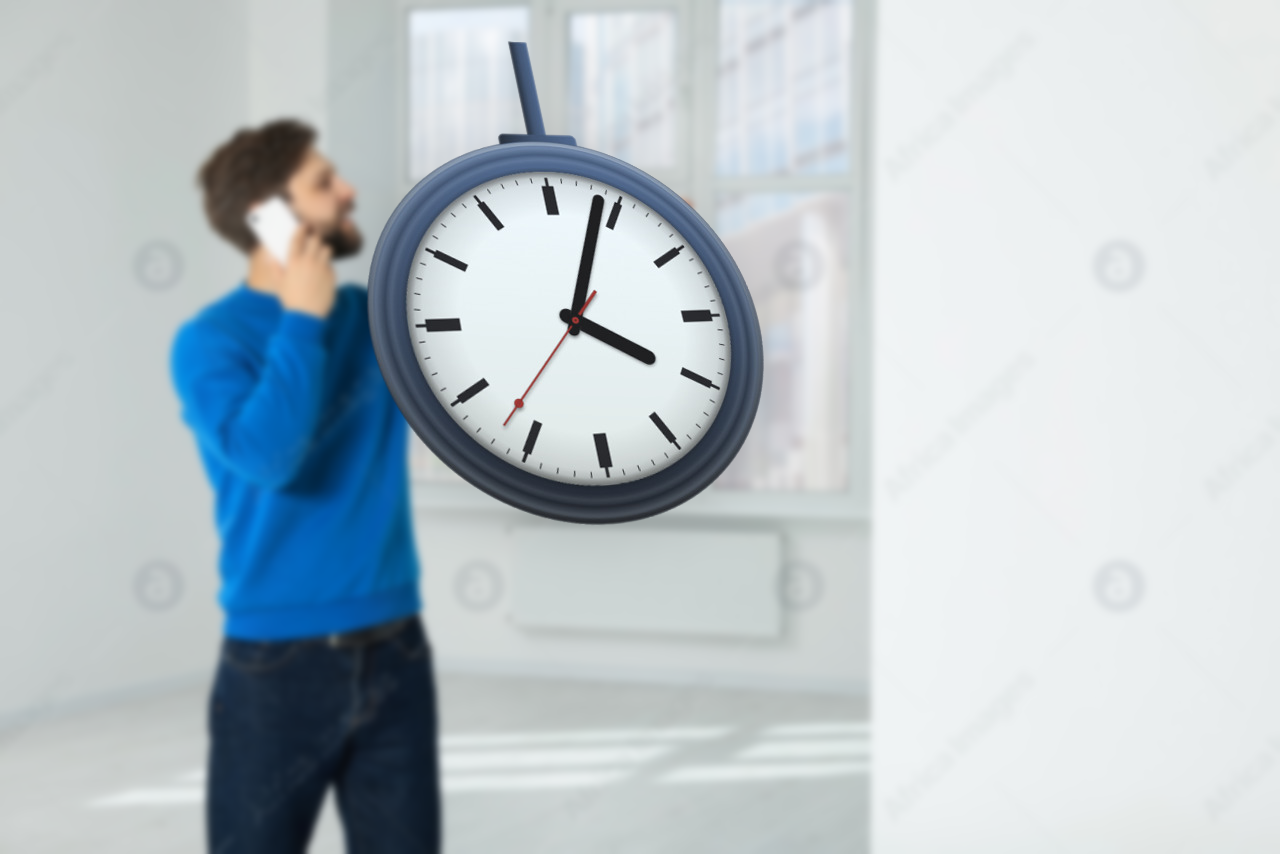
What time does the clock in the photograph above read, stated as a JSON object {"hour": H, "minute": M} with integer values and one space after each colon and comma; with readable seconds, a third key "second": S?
{"hour": 4, "minute": 3, "second": 37}
